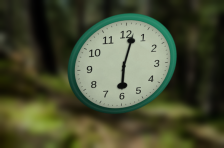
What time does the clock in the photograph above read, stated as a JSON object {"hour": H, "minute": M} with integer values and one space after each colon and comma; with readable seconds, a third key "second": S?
{"hour": 6, "minute": 2}
